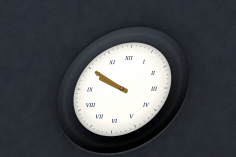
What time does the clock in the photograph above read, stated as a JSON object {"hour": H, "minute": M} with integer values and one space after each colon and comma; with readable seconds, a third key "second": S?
{"hour": 9, "minute": 50}
